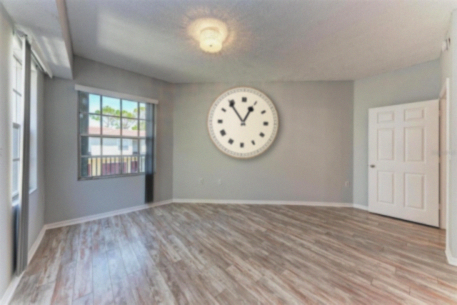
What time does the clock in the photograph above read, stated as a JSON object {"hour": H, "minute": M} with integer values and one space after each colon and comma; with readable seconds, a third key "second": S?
{"hour": 12, "minute": 54}
